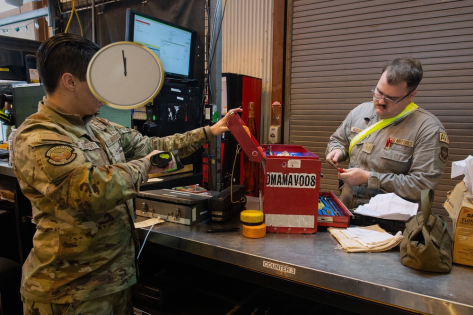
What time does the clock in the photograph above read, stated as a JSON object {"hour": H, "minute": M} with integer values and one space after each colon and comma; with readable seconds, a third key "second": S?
{"hour": 11, "minute": 59}
